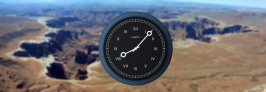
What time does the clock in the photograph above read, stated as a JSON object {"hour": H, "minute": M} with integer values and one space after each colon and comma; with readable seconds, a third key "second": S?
{"hour": 8, "minute": 7}
